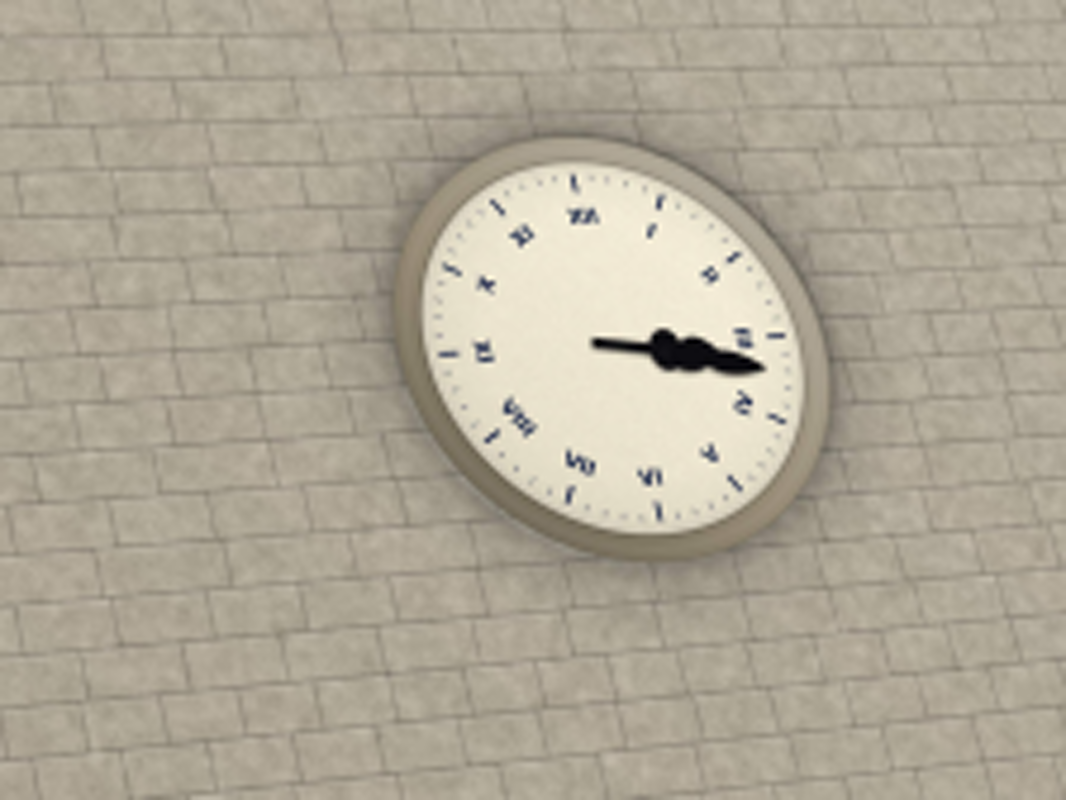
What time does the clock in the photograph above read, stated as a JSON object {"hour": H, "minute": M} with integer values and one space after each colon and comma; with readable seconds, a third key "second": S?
{"hour": 3, "minute": 17}
